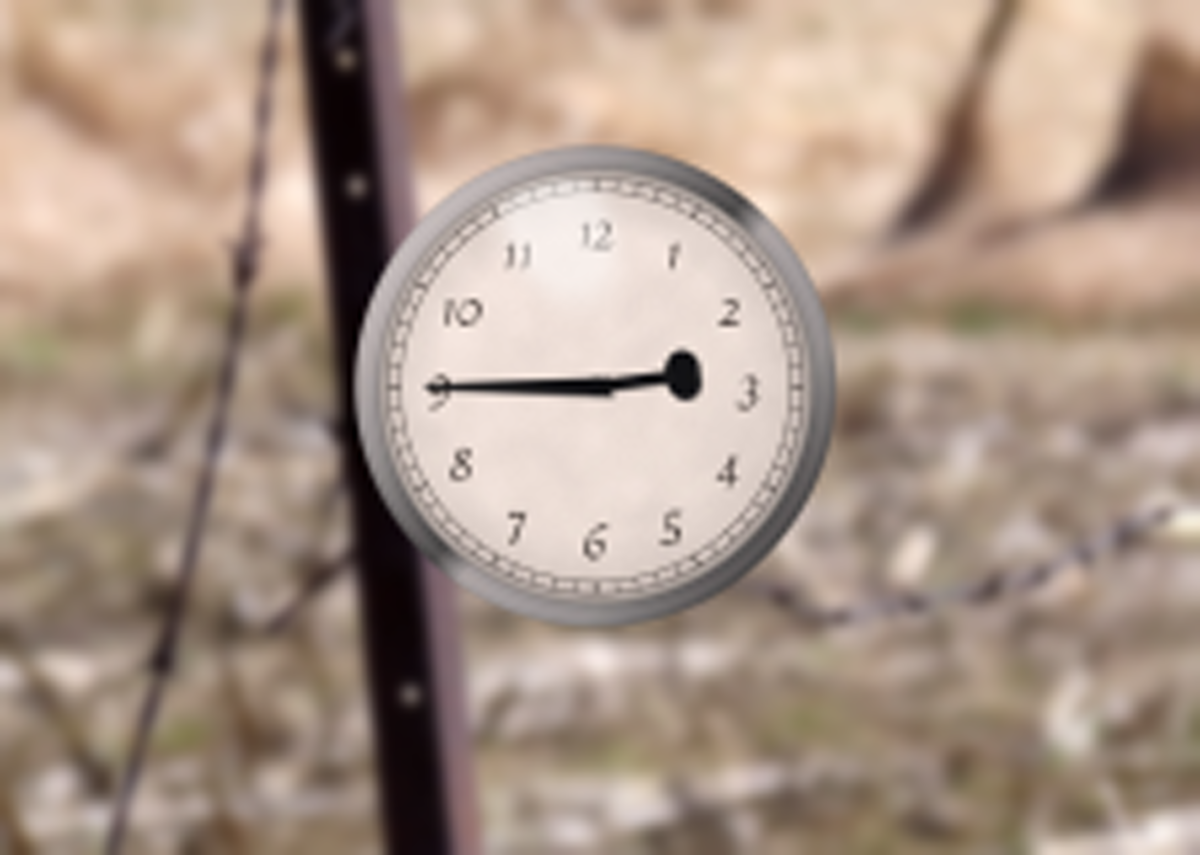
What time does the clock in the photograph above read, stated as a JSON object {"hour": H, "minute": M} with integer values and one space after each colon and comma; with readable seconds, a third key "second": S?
{"hour": 2, "minute": 45}
